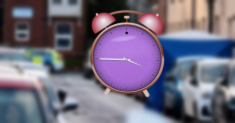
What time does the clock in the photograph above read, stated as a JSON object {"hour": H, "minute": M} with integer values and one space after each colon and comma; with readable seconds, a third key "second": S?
{"hour": 3, "minute": 45}
